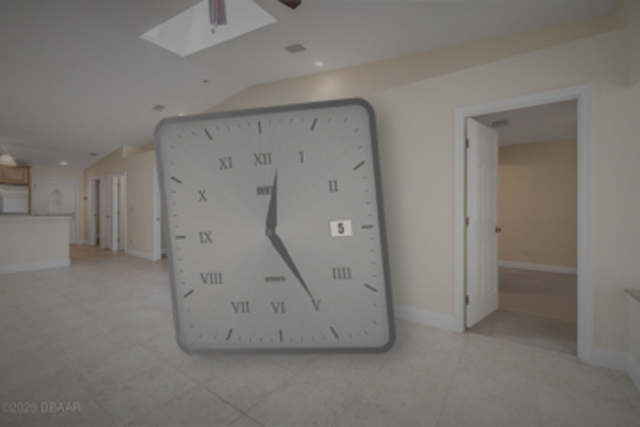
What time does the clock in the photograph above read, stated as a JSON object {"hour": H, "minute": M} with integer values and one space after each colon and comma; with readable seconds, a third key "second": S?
{"hour": 12, "minute": 25}
